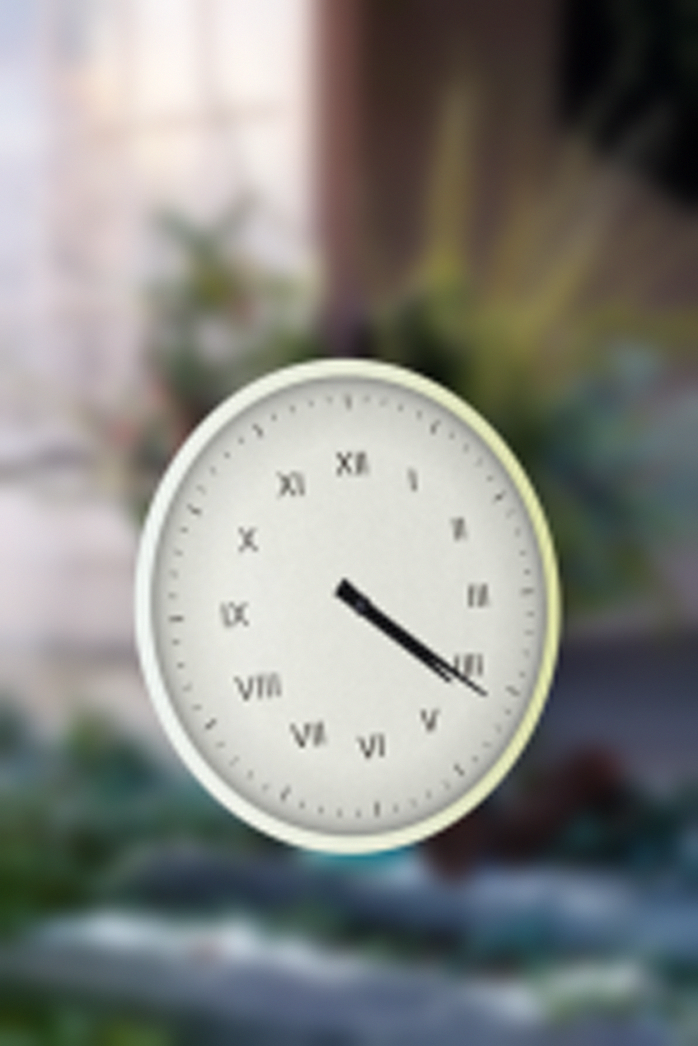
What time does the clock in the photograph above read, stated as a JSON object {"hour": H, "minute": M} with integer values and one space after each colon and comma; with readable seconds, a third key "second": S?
{"hour": 4, "minute": 21}
